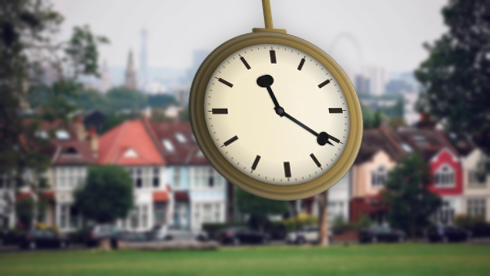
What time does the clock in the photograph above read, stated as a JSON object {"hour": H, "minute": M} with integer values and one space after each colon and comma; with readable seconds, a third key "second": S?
{"hour": 11, "minute": 21}
